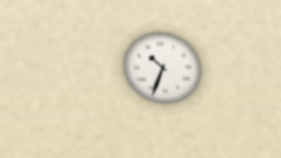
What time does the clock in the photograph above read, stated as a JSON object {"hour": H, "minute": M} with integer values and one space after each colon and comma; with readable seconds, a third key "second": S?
{"hour": 10, "minute": 34}
